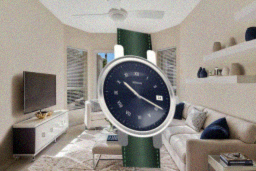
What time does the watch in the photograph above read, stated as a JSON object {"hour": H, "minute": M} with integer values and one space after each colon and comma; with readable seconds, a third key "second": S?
{"hour": 10, "minute": 19}
